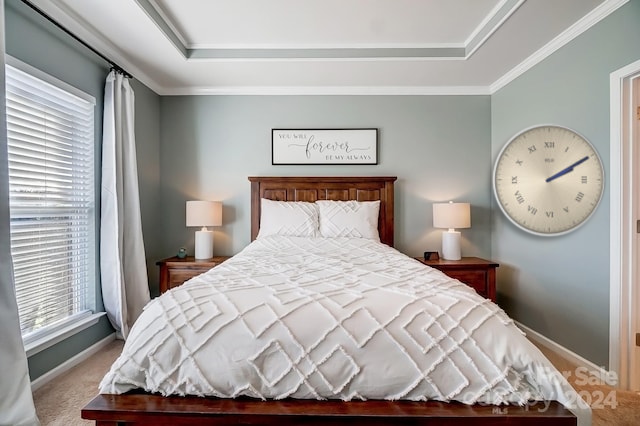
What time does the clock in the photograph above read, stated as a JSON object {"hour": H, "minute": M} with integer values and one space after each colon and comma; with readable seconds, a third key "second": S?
{"hour": 2, "minute": 10}
